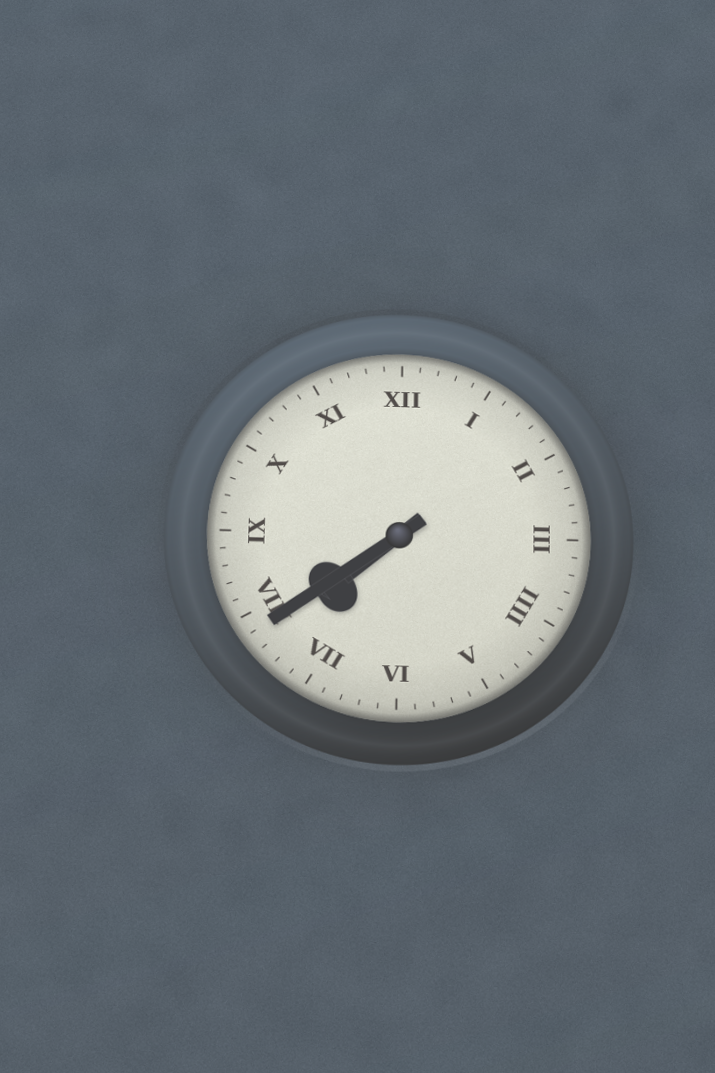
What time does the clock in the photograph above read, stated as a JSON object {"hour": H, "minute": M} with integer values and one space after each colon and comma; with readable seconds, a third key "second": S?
{"hour": 7, "minute": 39}
